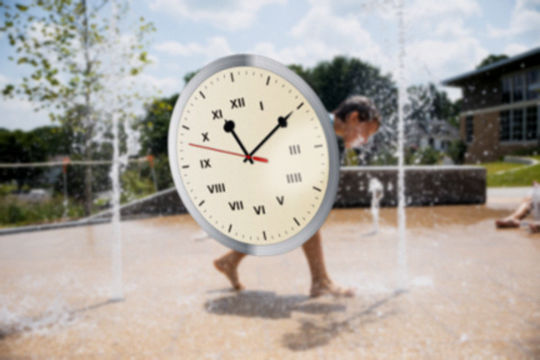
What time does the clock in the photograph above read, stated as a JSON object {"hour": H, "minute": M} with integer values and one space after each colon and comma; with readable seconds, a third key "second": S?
{"hour": 11, "minute": 9, "second": 48}
